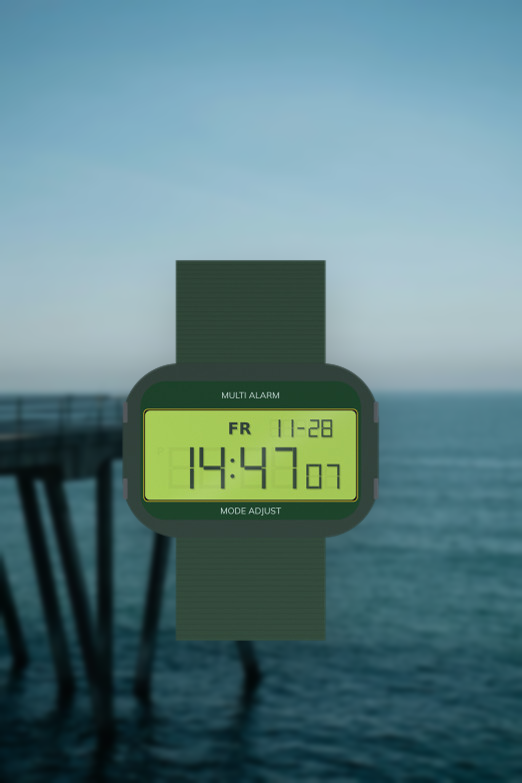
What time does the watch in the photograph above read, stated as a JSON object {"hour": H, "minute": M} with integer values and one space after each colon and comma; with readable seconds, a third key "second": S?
{"hour": 14, "minute": 47, "second": 7}
